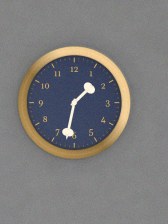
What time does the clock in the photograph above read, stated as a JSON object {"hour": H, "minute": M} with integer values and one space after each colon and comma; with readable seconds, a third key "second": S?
{"hour": 1, "minute": 32}
